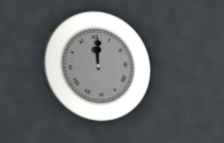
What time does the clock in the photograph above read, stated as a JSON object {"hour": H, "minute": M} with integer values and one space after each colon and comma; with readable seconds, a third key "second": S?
{"hour": 12, "minute": 1}
